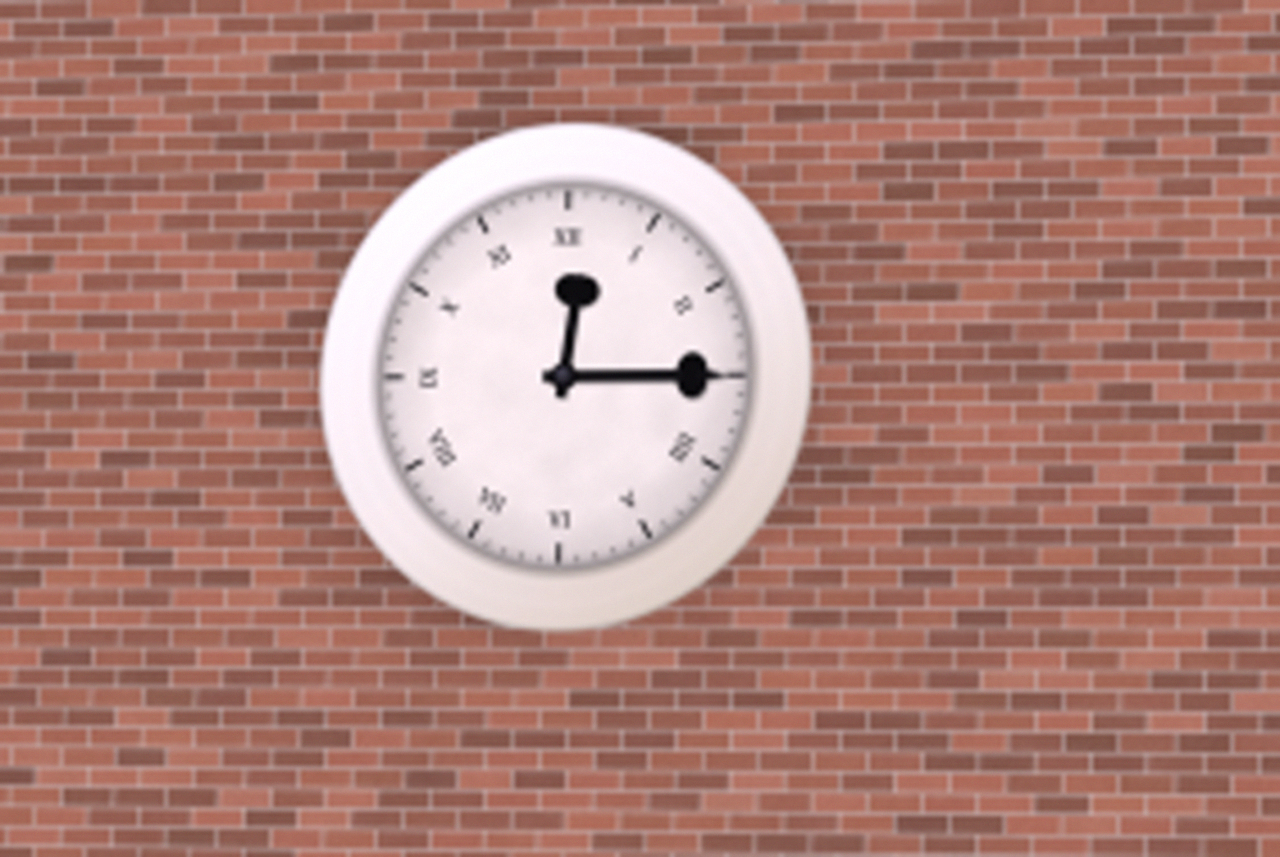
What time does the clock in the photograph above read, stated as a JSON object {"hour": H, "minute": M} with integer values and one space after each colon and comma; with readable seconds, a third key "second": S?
{"hour": 12, "minute": 15}
